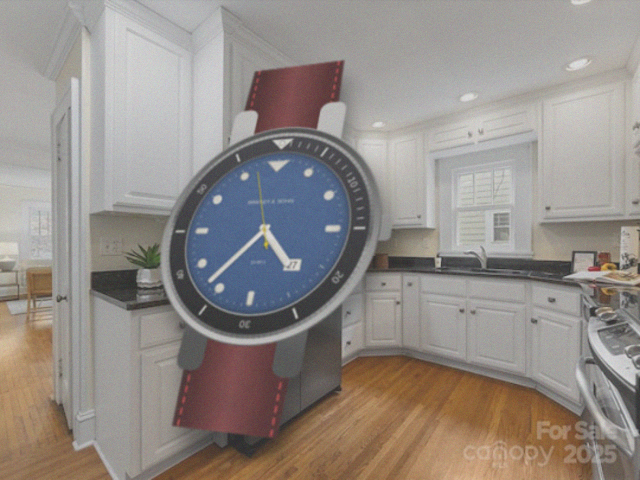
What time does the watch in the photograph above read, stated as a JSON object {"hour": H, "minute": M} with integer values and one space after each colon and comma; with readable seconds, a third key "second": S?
{"hour": 4, "minute": 36, "second": 57}
